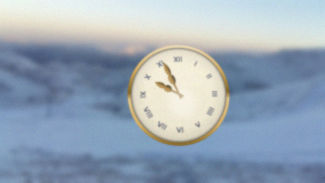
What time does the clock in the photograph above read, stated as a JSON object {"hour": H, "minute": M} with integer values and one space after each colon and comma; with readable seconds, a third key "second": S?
{"hour": 9, "minute": 56}
